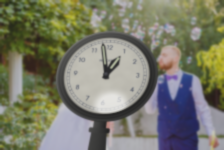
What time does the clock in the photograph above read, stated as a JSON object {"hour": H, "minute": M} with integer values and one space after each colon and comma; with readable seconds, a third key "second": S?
{"hour": 12, "minute": 58}
